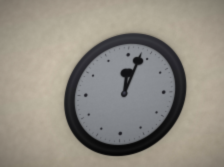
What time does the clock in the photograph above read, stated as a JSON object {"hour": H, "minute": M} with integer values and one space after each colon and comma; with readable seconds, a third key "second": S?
{"hour": 12, "minute": 3}
